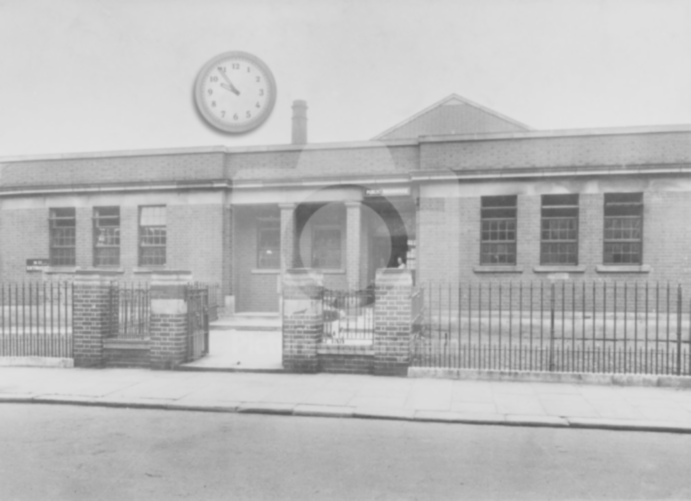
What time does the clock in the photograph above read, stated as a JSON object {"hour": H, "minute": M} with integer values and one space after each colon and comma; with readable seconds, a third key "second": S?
{"hour": 9, "minute": 54}
